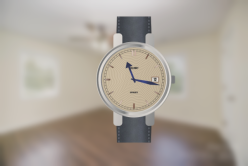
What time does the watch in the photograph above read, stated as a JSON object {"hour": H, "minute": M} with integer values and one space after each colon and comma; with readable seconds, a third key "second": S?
{"hour": 11, "minute": 17}
